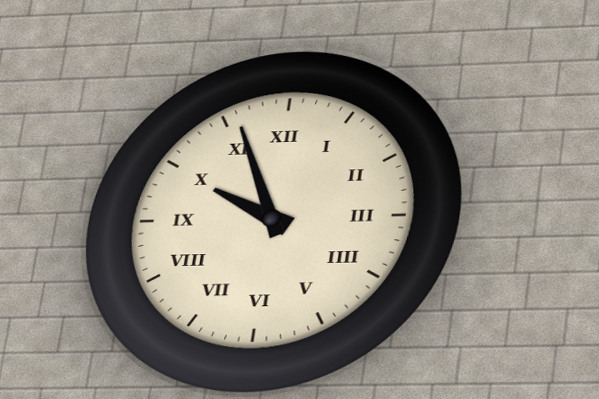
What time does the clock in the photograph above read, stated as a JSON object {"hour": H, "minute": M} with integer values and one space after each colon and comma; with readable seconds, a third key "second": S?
{"hour": 9, "minute": 56}
